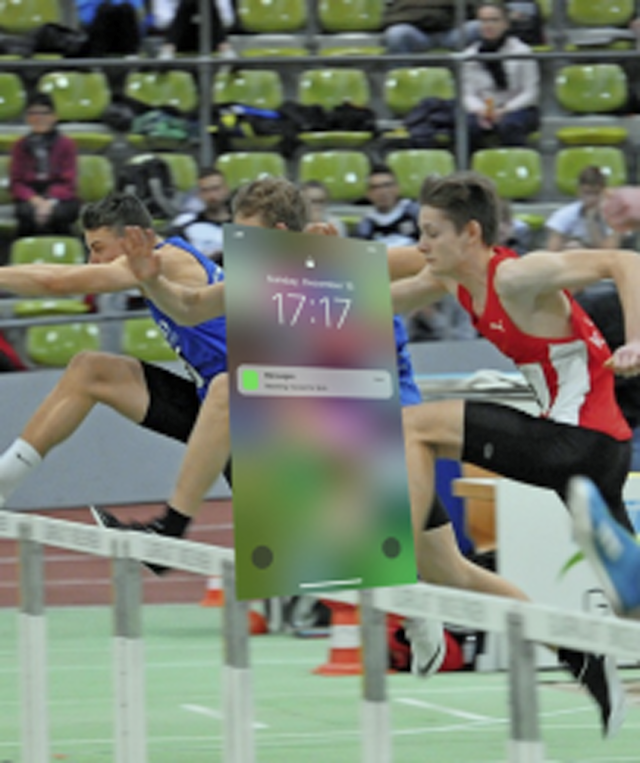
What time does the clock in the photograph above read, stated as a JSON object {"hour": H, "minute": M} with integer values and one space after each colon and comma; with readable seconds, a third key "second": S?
{"hour": 17, "minute": 17}
